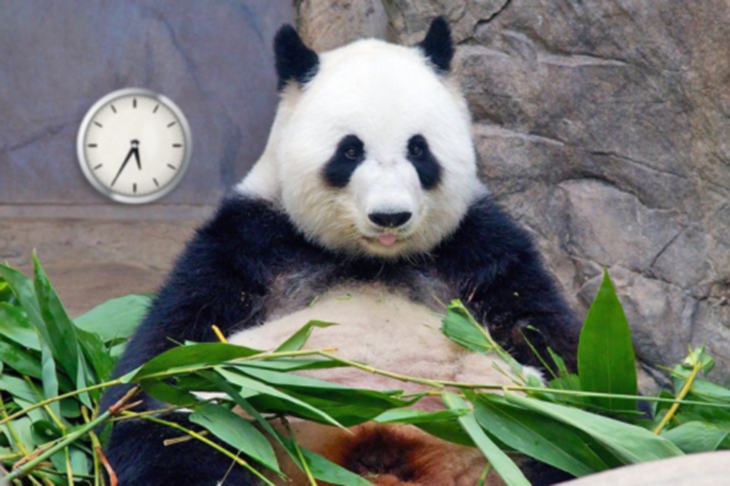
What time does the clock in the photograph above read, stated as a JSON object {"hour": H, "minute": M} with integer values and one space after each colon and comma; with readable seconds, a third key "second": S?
{"hour": 5, "minute": 35}
